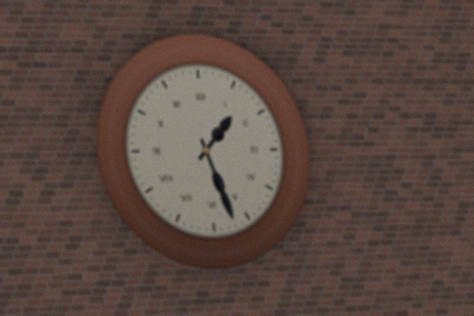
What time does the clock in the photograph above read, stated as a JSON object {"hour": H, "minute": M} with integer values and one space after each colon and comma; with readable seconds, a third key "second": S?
{"hour": 1, "minute": 27}
